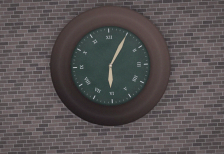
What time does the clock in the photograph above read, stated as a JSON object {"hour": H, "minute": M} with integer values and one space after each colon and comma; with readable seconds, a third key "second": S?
{"hour": 6, "minute": 5}
